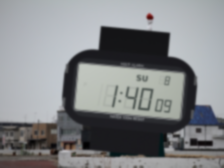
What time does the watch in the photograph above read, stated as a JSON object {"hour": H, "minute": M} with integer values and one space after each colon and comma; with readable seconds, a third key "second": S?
{"hour": 1, "minute": 40, "second": 9}
